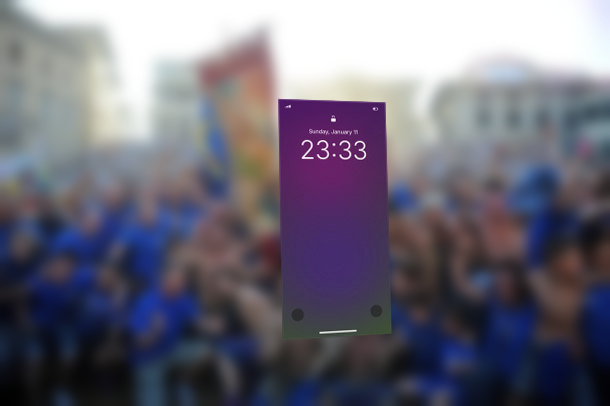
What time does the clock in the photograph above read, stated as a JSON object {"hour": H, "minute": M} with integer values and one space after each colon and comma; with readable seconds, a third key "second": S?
{"hour": 23, "minute": 33}
